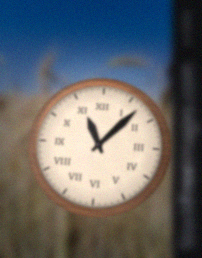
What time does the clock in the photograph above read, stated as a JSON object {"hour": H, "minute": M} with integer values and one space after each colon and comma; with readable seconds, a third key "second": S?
{"hour": 11, "minute": 7}
